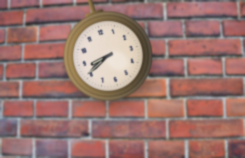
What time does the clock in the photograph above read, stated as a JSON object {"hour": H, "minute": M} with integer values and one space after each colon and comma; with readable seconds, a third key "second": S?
{"hour": 8, "minute": 41}
